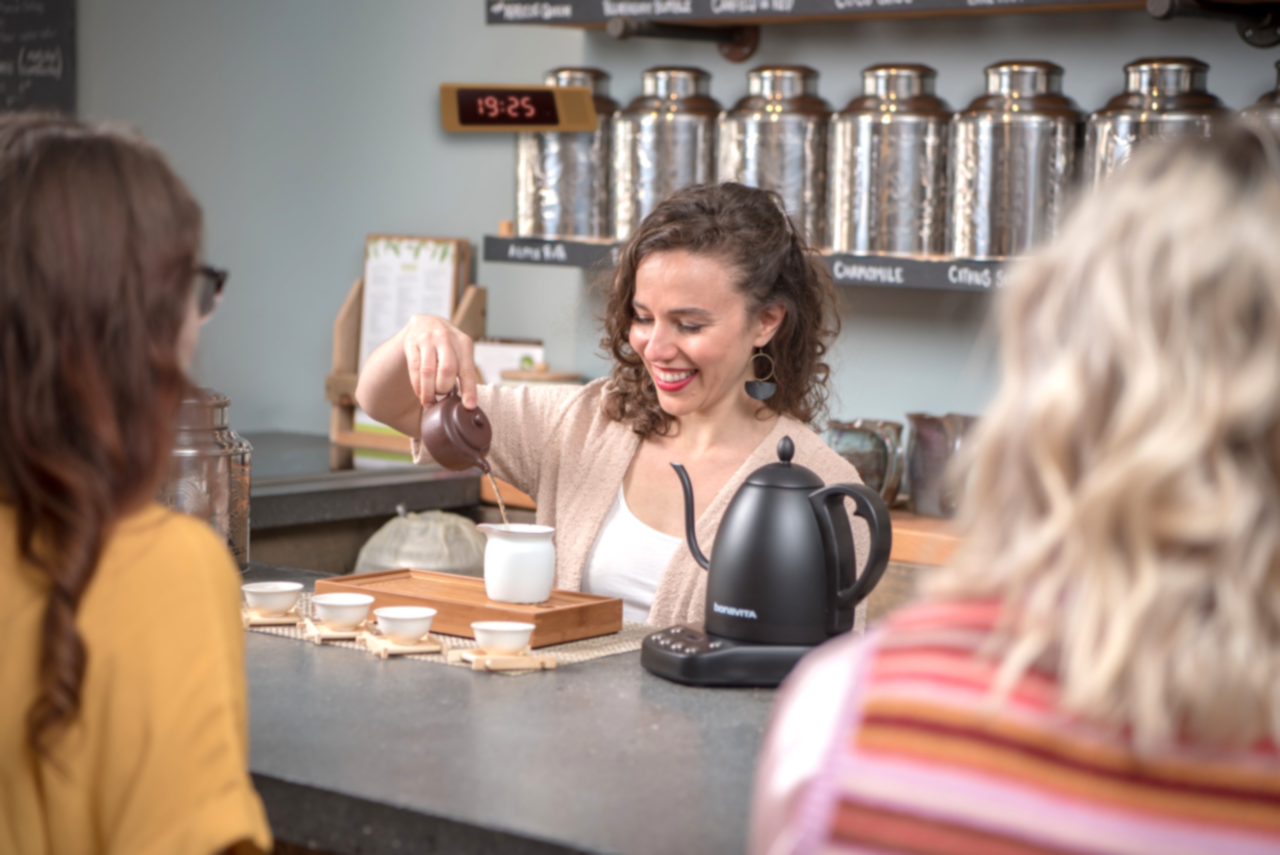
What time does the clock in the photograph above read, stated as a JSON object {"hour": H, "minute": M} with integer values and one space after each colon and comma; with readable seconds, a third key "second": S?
{"hour": 19, "minute": 25}
